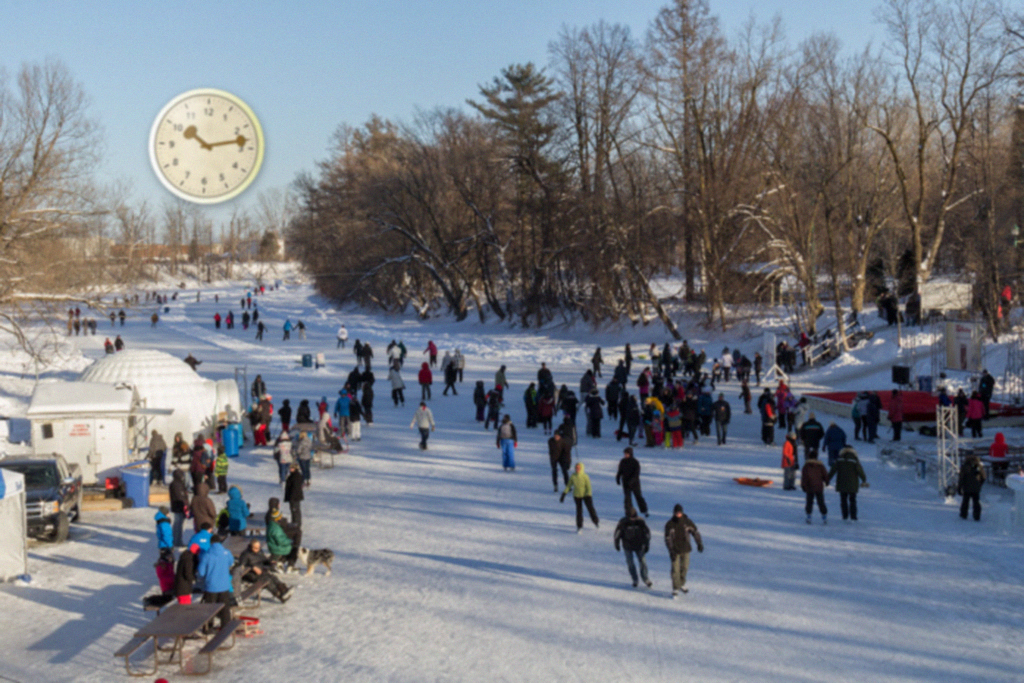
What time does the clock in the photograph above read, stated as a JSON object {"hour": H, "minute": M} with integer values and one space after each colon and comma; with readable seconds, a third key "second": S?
{"hour": 10, "minute": 13}
